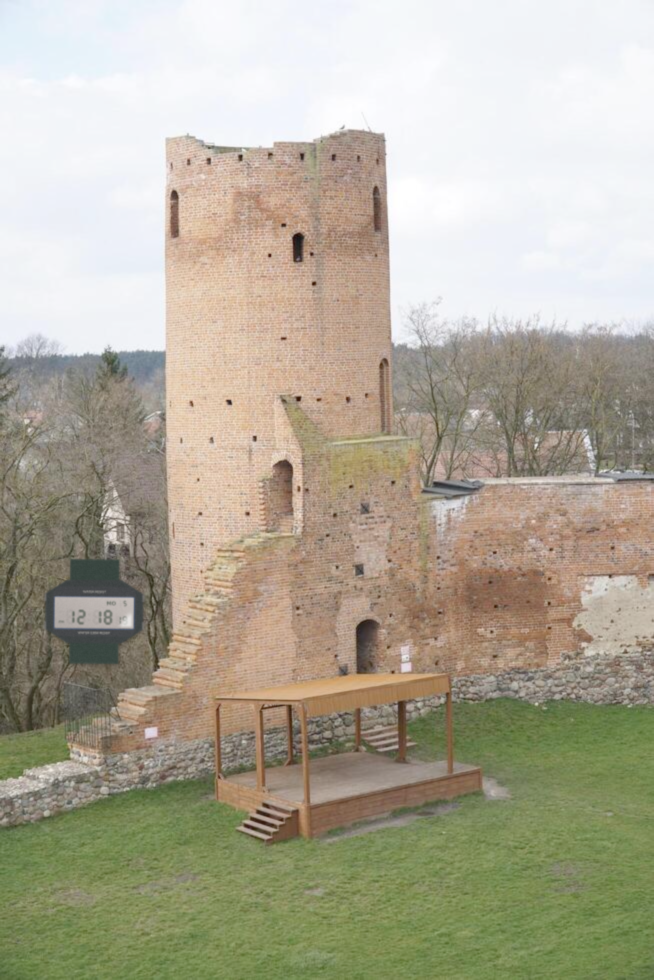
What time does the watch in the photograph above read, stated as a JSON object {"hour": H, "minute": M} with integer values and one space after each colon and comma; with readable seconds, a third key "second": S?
{"hour": 12, "minute": 18}
